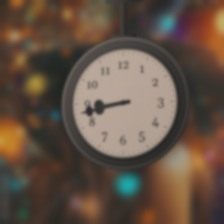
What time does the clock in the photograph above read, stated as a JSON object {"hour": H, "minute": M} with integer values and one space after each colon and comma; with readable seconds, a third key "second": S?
{"hour": 8, "minute": 43}
